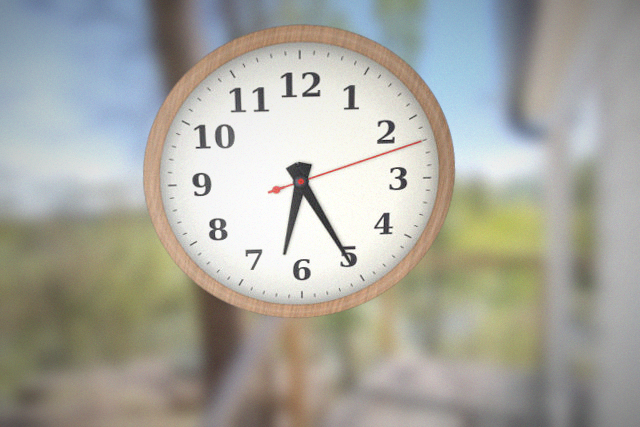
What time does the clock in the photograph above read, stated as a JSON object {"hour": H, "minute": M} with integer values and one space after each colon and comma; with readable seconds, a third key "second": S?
{"hour": 6, "minute": 25, "second": 12}
